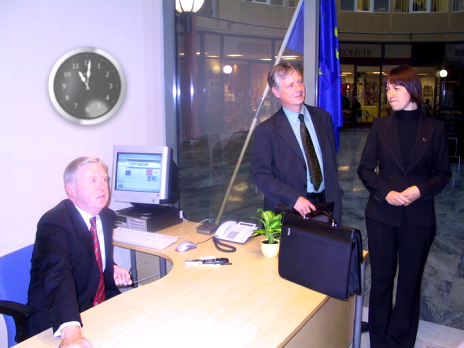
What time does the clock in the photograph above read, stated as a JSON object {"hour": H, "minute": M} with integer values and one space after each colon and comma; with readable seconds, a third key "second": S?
{"hour": 11, "minute": 1}
